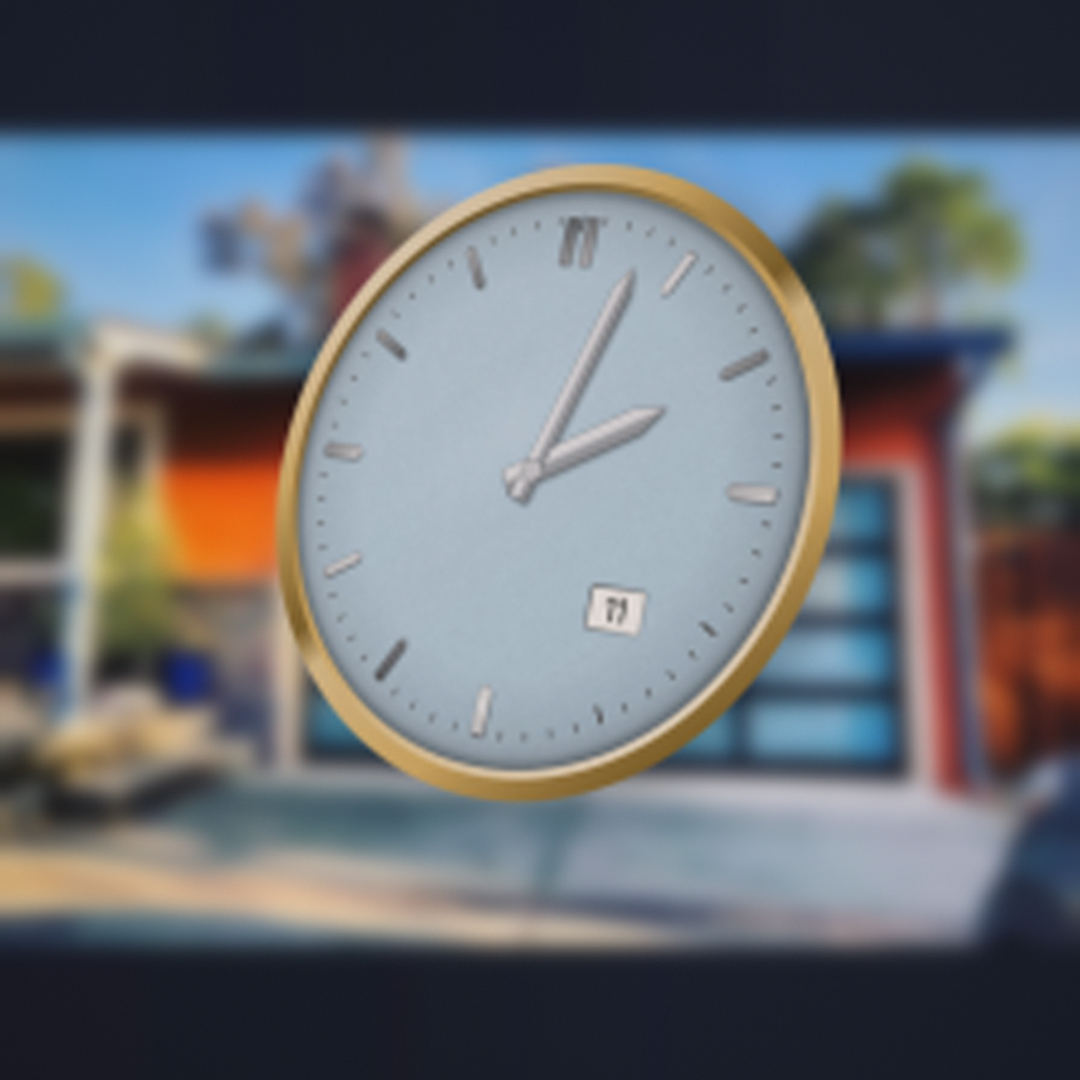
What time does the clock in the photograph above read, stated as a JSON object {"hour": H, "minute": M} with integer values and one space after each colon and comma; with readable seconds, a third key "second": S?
{"hour": 2, "minute": 3}
